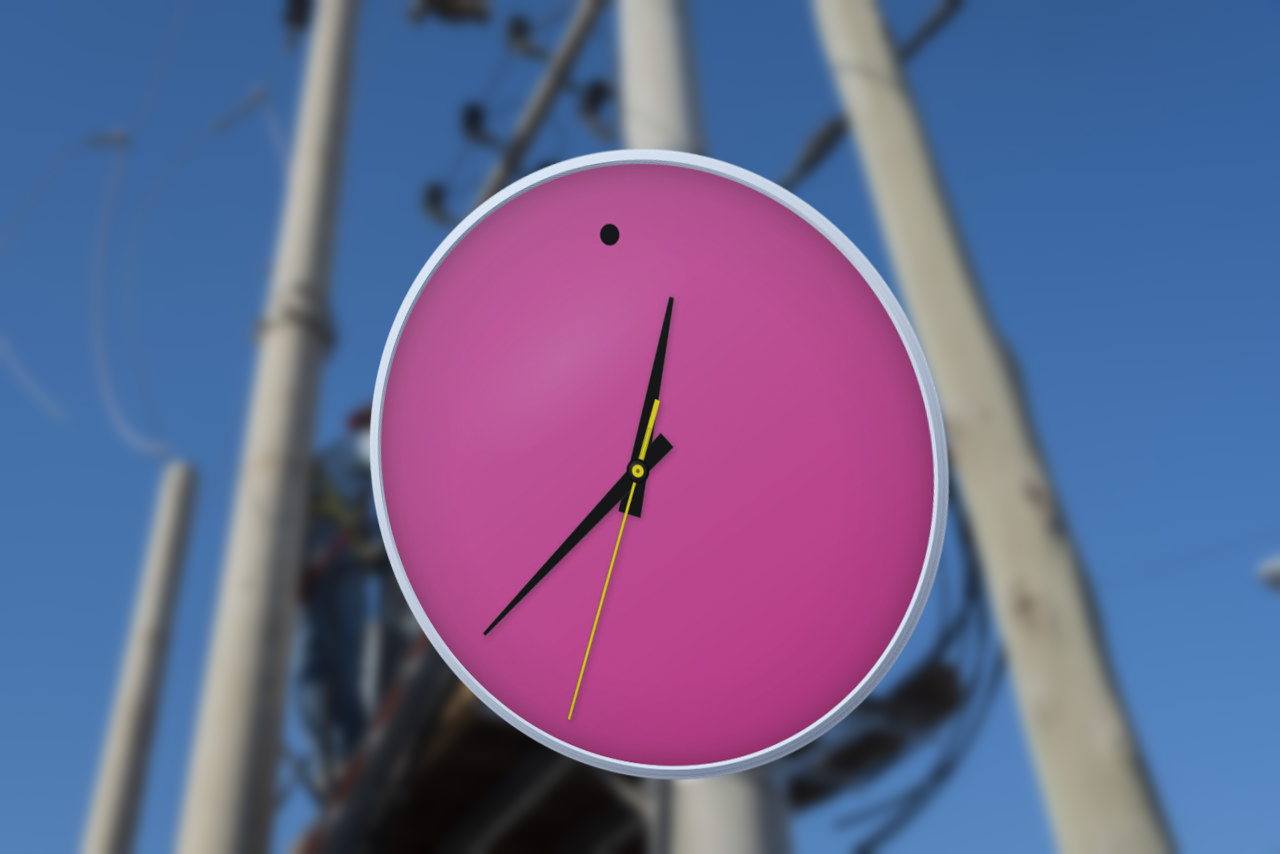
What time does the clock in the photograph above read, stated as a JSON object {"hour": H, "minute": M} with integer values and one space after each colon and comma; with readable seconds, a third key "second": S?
{"hour": 12, "minute": 38, "second": 34}
